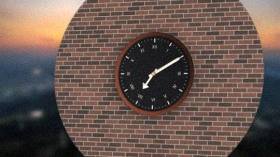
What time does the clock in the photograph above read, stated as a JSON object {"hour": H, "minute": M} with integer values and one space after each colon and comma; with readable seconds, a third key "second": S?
{"hour": 7, "minute": 10}
